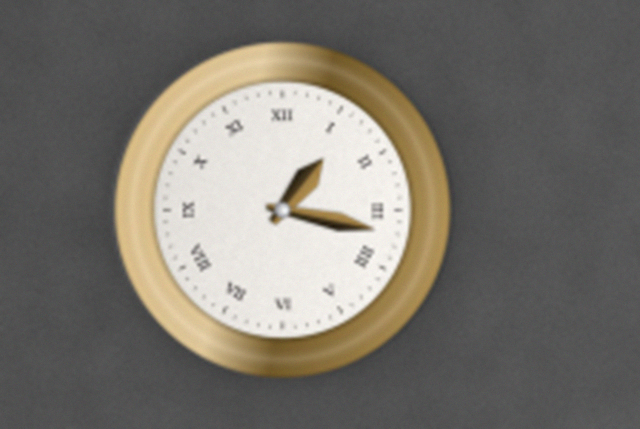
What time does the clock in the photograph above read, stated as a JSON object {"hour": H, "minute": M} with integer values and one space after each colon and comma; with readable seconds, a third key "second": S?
{"hour": 1, "minute": 17}
